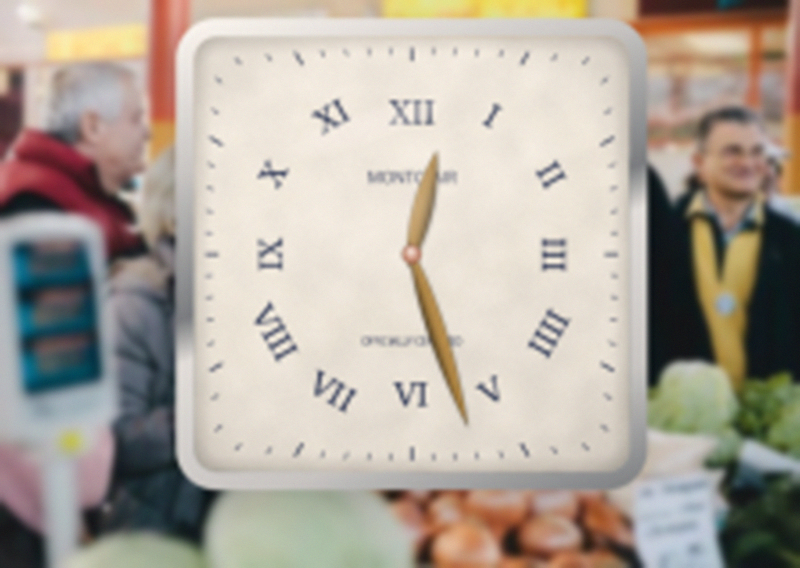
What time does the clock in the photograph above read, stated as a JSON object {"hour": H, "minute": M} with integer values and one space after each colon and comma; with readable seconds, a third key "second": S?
{"hour": 12, "minute": 27}
